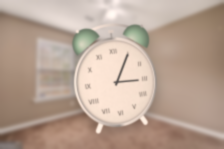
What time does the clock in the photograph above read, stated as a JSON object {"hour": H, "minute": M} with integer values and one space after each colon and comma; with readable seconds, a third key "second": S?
{"hour": 3, "minute": 5}
